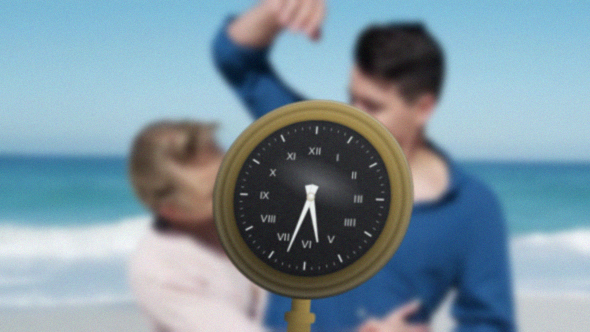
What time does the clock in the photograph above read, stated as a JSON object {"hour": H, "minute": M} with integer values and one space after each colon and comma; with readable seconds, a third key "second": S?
{"hour": 5, "minute": 33}
